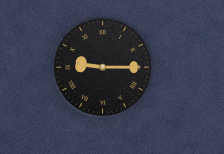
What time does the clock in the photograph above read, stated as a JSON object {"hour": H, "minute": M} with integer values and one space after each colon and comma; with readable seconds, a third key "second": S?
{"hour": 9, "minute": 15}
